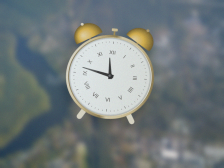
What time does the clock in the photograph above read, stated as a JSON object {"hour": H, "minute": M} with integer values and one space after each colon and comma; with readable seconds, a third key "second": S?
{"hour": 11, "minute": 47}
